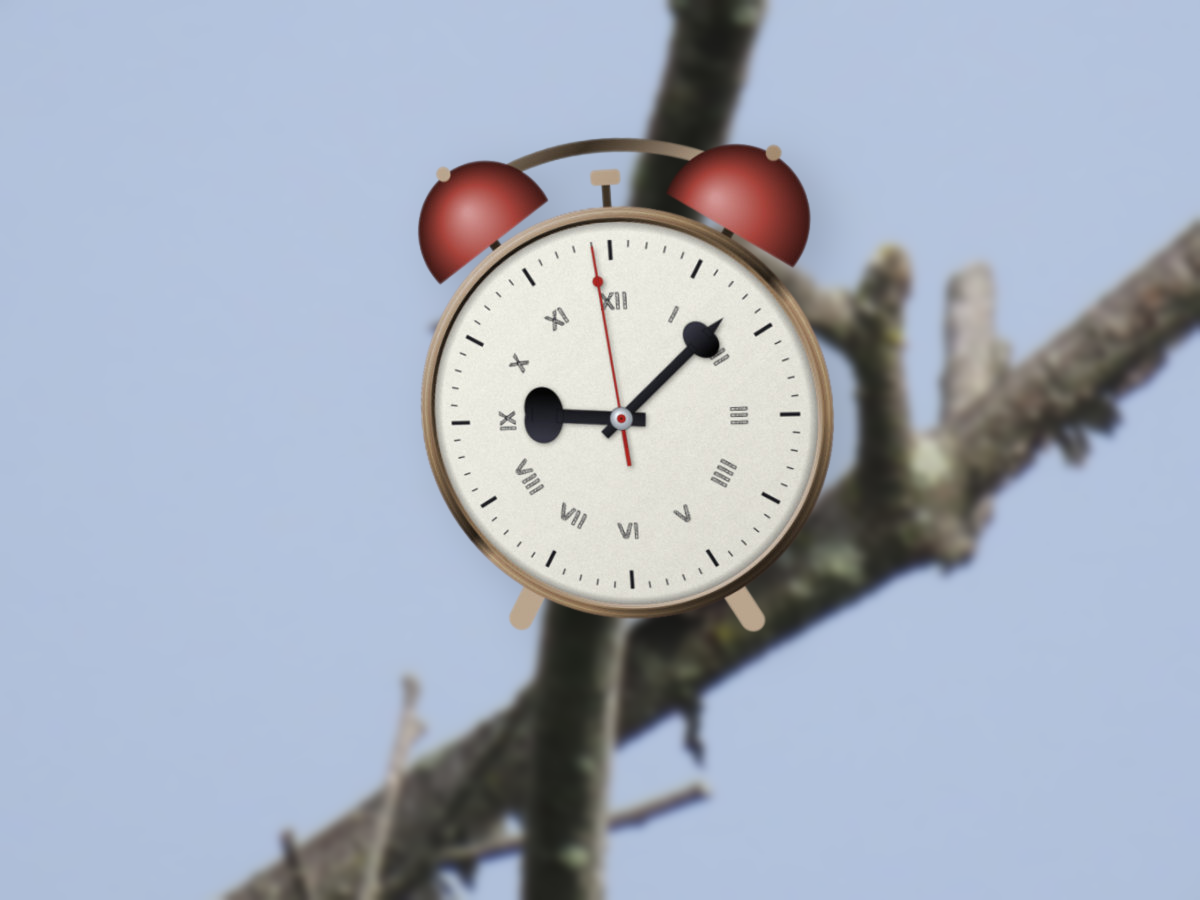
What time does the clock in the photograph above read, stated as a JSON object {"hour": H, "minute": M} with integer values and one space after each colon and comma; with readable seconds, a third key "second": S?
{"hour": 9, "minute": 7, "second": 59}
